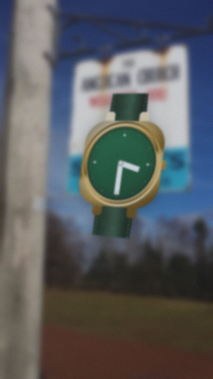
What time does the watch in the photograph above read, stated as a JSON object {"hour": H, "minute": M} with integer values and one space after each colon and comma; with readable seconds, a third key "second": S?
{"hour": 3, "minute": 30}
